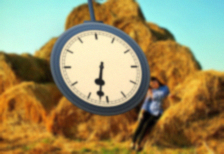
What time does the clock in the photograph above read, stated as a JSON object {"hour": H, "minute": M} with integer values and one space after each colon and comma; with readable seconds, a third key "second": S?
{"hour": 6, "minute": 32}
